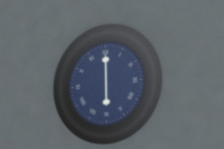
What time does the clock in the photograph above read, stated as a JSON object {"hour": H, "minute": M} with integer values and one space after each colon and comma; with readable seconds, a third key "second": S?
{"hour": 6, "minute": 0}
